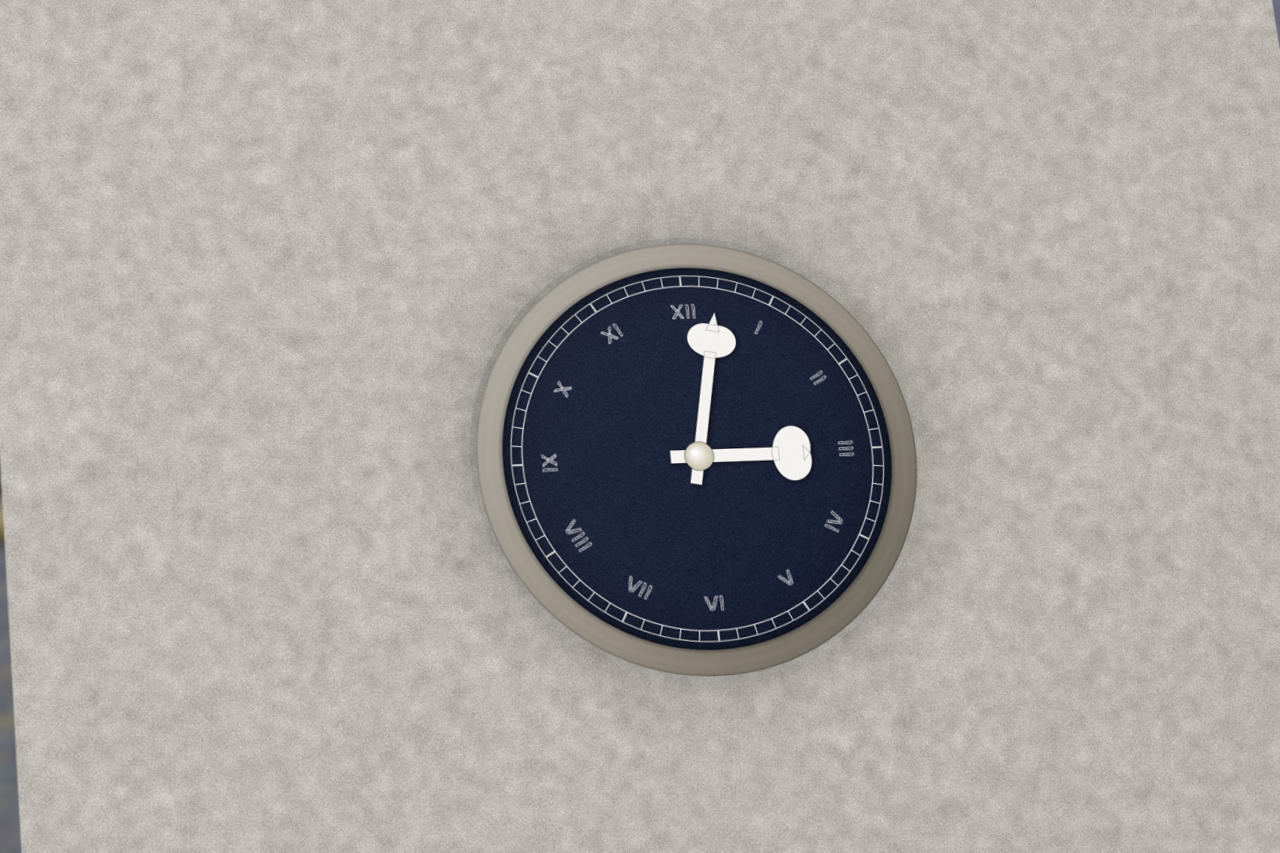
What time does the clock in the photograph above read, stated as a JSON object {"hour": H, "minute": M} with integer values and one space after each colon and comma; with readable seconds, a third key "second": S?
{"hour": 3, "minute": 2}
